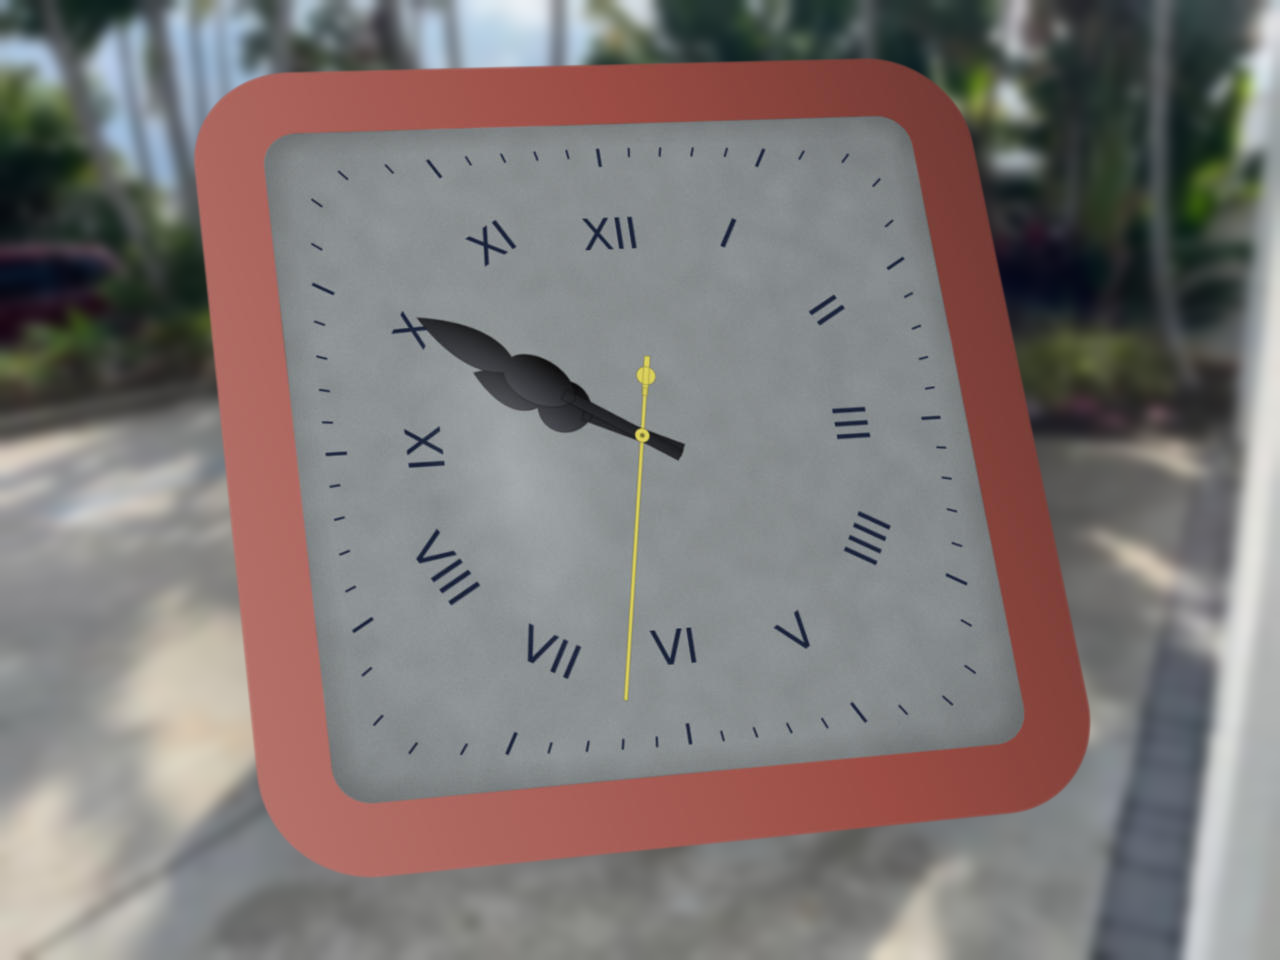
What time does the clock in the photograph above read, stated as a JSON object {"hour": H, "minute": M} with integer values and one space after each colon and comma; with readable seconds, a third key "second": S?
{"hour": 9, "minute": 50, "second": 32}
